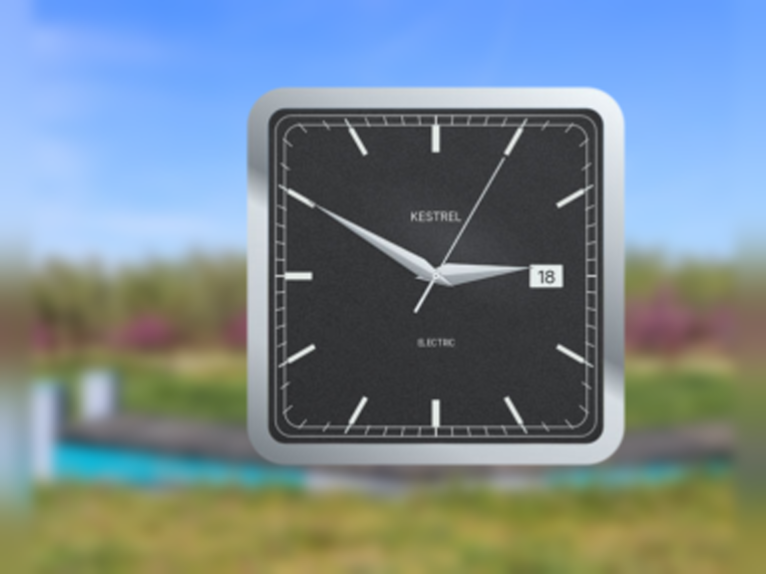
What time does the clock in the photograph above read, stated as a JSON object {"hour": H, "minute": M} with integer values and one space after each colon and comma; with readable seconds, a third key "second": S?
{"hour": 2, "minute": 50, "second": 5}
